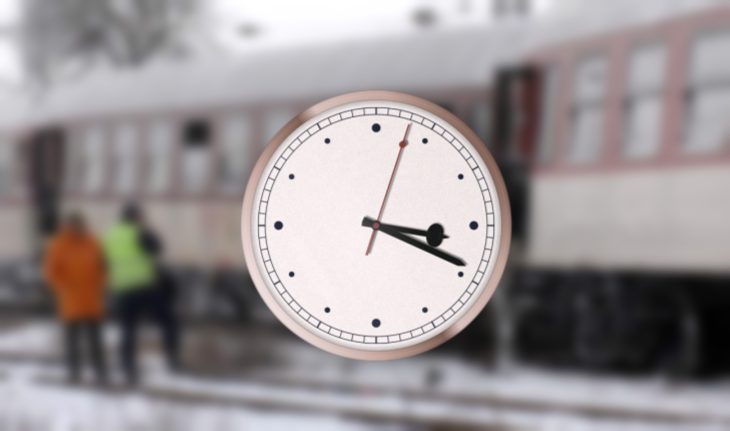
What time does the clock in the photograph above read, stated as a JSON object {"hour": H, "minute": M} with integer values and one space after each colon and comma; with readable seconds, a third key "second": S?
{"hour": 3, "minute": 19, "second": 3}
